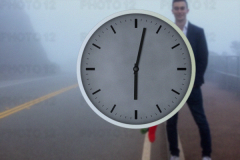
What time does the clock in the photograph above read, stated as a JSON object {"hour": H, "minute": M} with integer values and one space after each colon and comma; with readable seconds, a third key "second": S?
{"hour": 6, "minute": 2}
